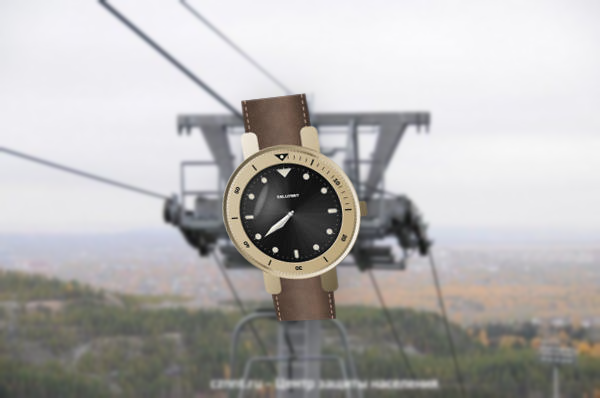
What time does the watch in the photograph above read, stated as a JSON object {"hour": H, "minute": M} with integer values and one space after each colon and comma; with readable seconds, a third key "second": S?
{"hour": 7, "minute": 39}
